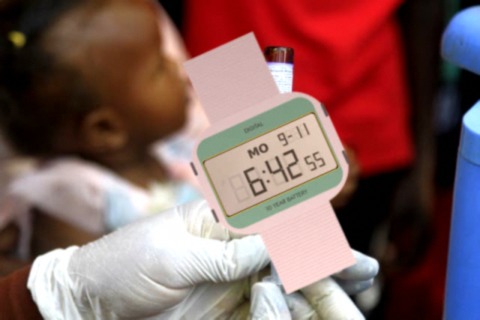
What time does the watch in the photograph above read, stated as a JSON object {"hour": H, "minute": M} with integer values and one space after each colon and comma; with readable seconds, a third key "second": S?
{"hour": 6, "minute": 42, "second": 55}
